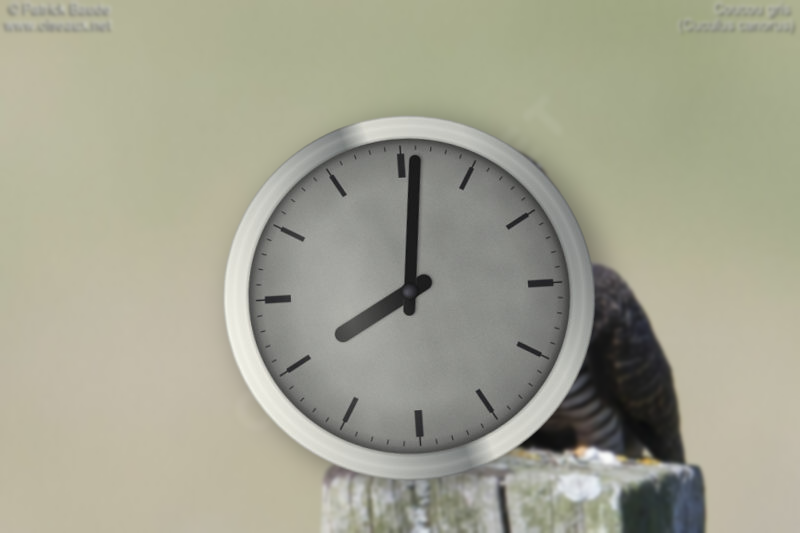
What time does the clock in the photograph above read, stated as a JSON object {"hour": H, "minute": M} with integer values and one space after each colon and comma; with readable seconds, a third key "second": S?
{"hour": 8, "minute": 1}
